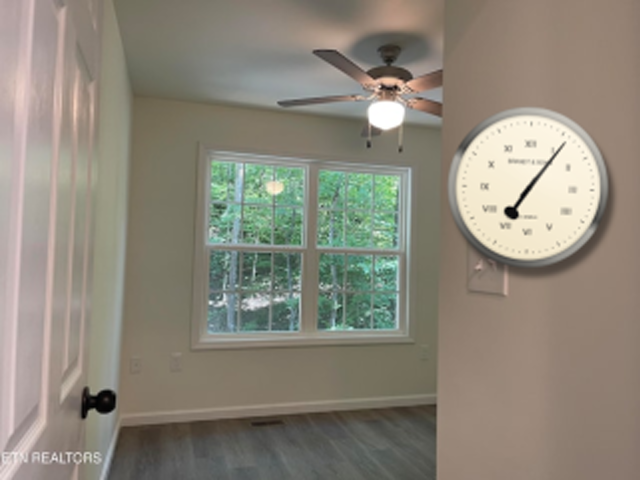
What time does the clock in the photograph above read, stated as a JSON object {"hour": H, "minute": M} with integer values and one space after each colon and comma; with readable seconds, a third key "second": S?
{"hour": 7, "minute": 6}
